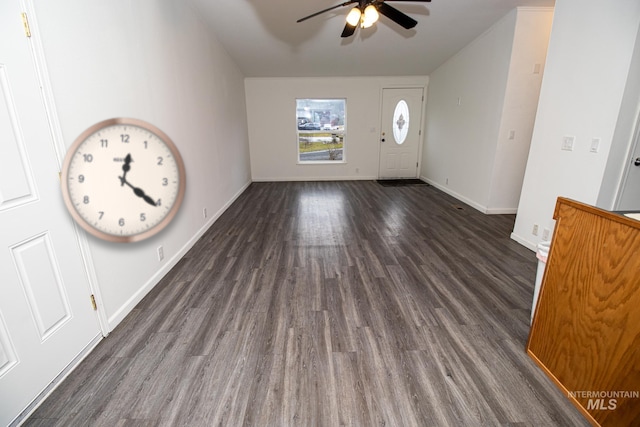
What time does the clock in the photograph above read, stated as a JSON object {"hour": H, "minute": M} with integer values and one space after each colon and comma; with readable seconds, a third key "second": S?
{"hour": 12, "minute": 21}
